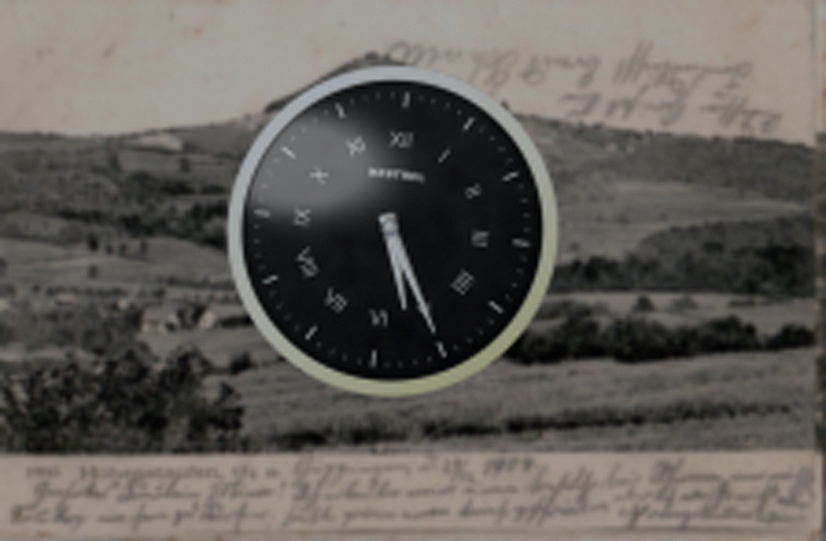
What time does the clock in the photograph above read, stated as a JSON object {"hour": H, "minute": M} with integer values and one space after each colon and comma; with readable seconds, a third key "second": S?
{"hour": 5, "minute": 25}
